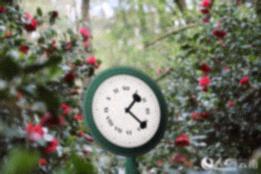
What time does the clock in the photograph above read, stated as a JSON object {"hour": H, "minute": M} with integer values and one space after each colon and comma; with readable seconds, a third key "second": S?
{"hour": 1, "minute": 22}
